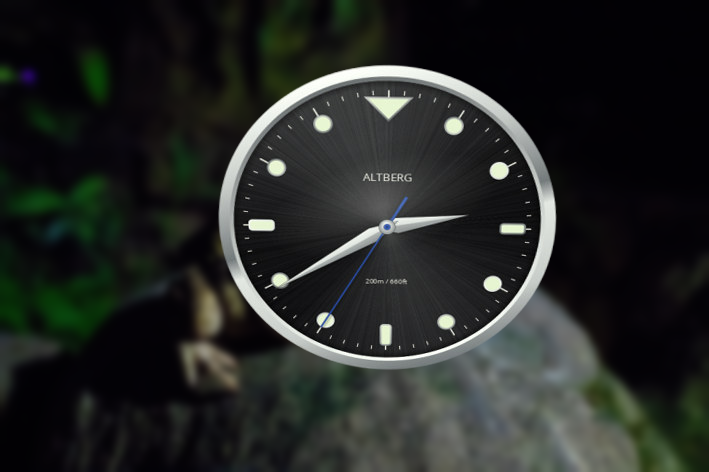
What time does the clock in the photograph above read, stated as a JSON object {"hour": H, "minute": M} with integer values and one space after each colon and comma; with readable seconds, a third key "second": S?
{"hour": 2, "minute": 39, "second": 35}
